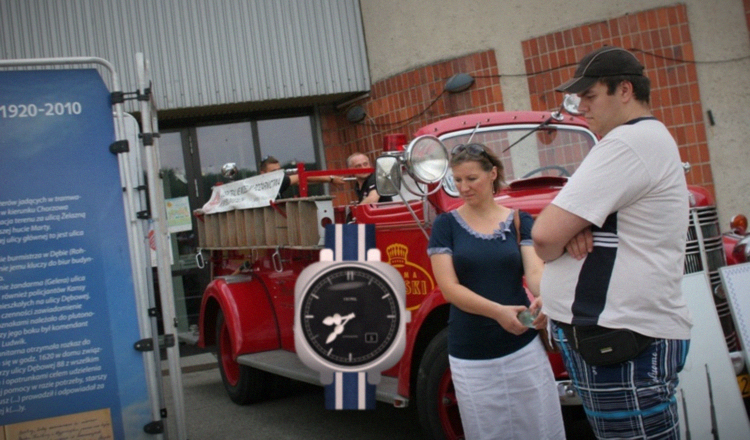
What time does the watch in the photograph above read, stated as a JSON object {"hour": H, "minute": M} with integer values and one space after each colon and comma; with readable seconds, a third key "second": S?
{"hour": 8, "minute": 37}
